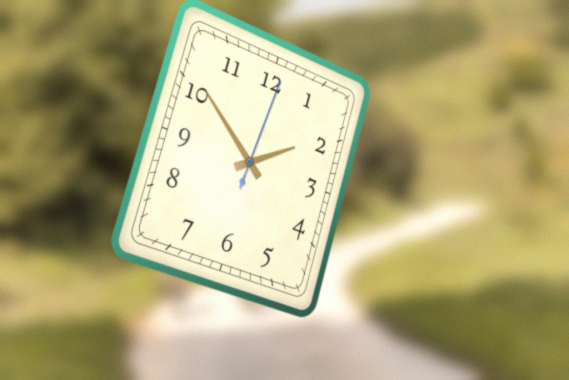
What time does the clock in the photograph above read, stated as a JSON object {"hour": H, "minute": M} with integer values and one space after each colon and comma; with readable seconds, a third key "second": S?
{"hour": 1, "minute": 51, "second": 1}
